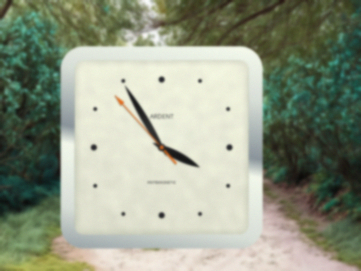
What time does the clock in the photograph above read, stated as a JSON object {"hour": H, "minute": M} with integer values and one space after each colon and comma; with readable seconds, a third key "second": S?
{"hour": 3, "minute": 54, "second": 53}
